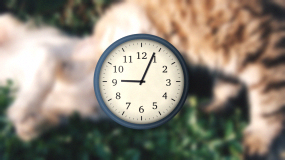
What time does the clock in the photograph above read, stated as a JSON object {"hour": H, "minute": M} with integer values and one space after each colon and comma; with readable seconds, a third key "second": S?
{"hour": 9, "minute": 4}
